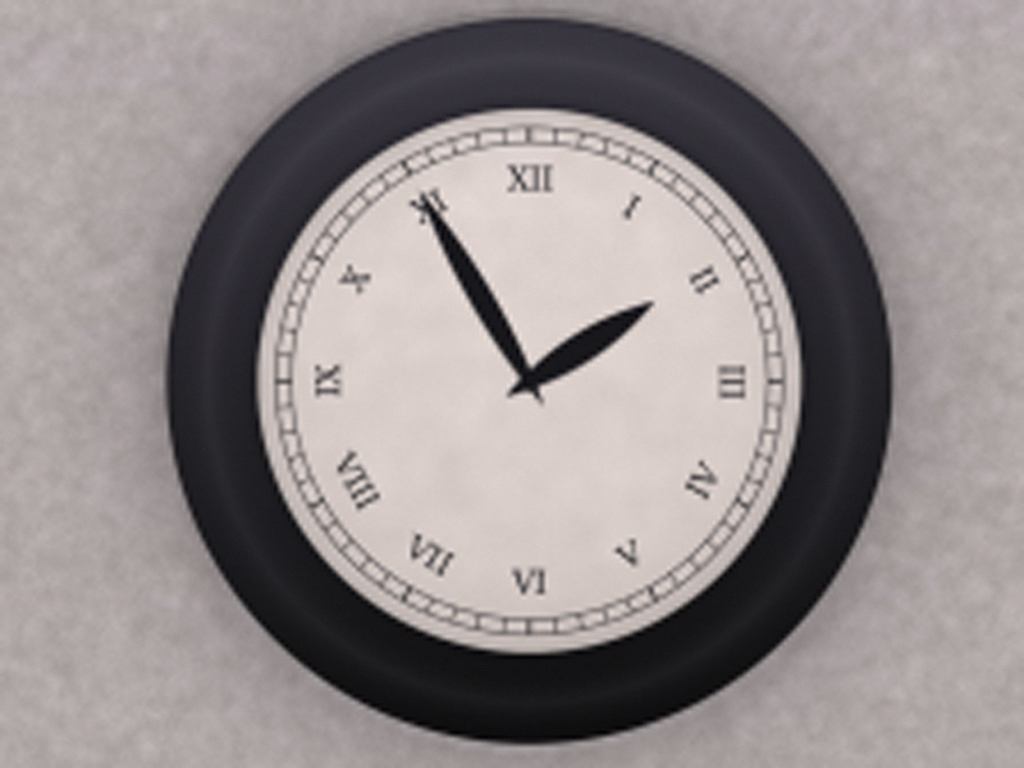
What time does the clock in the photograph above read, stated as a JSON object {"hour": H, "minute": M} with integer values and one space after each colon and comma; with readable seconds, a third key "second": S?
{"hour": 1, "minute": 55}
